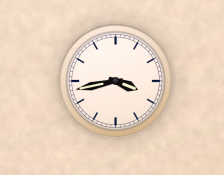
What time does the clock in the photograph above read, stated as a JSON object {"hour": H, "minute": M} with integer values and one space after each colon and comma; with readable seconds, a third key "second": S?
{"hour": 3, "minute": 43}
